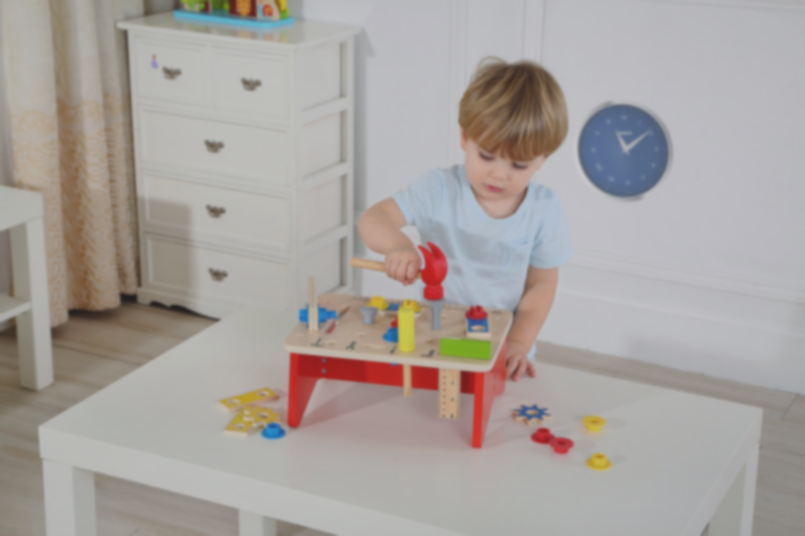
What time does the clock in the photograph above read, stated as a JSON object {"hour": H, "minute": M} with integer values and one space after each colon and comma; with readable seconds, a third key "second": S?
{"hour": 11, "minute": 9}
